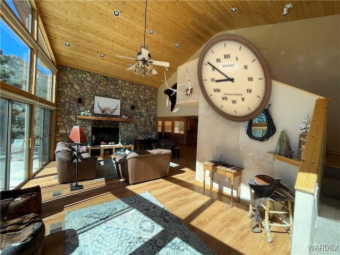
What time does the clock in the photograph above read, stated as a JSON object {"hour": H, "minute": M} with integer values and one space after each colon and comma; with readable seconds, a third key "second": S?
{"hour": 8, "minute": 51}
